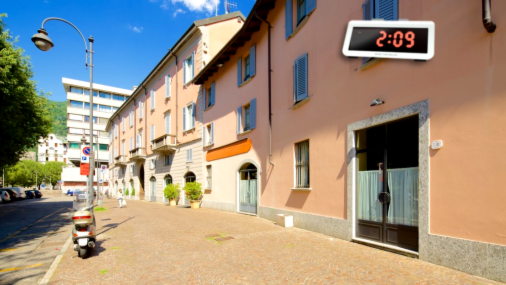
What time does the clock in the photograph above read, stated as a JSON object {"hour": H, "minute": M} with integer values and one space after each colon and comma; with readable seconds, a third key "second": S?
{"hour": 2, "minute": 9}
